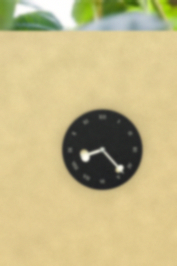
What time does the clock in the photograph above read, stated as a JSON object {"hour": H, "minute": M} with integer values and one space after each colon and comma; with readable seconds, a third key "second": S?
{"hour": 8, "minute": 23}
